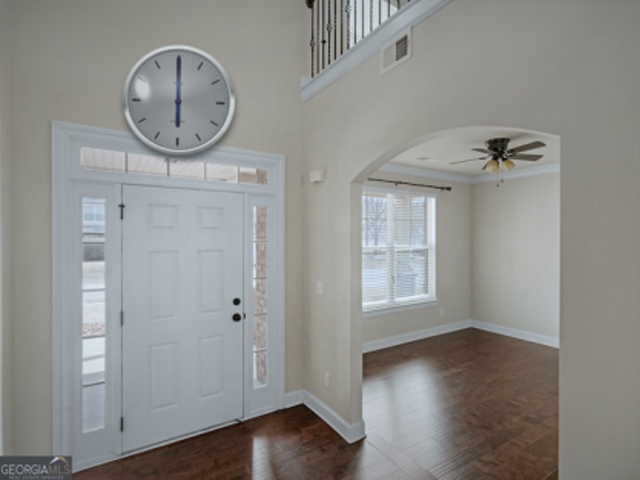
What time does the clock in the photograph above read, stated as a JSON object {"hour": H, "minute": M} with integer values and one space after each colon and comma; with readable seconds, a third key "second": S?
{"hour": 6, "minute": 0}
